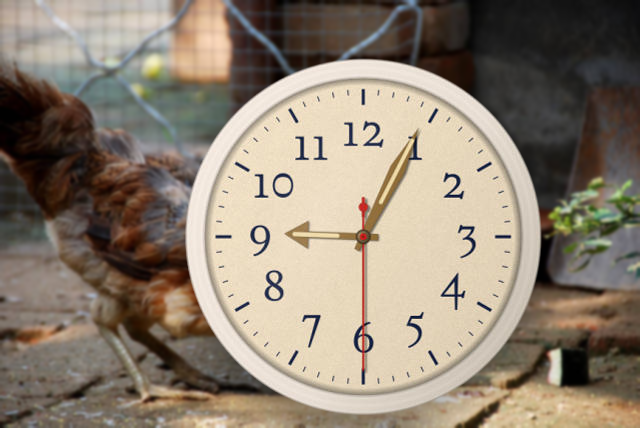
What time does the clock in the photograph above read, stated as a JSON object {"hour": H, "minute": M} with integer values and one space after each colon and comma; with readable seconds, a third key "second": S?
{"hour": 9, "minute": 4, "second": 30}
